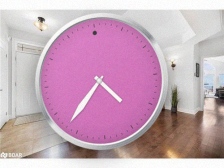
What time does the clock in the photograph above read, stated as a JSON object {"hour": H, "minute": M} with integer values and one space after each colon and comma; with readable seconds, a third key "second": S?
{"hour": 4, "minute": 37}
